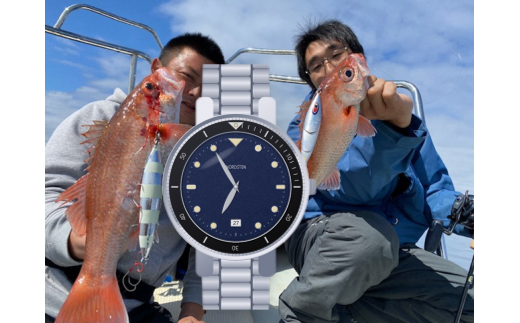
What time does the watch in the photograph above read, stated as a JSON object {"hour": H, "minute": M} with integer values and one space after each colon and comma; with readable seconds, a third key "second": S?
{"hour": 6, "minute": 55}
